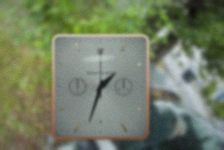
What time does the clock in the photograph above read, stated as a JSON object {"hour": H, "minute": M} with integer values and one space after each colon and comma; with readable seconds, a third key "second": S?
{"hour": 1, "minute": 33}
